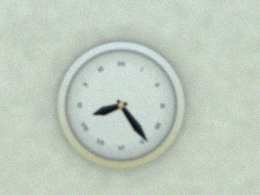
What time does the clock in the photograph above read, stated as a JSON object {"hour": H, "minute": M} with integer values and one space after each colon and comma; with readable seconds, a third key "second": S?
{"hour": 8, "minute": 24}
